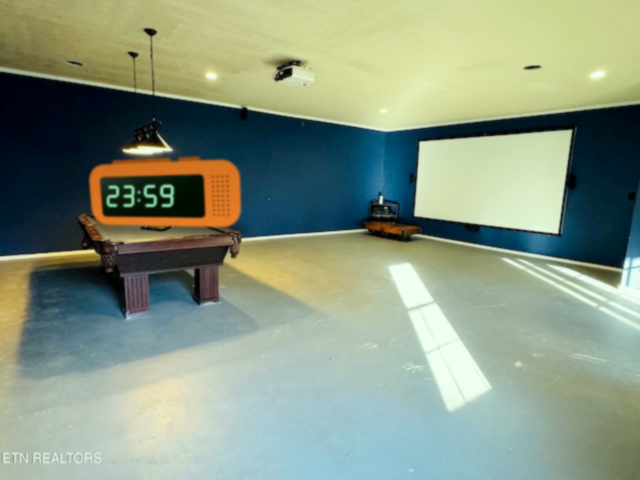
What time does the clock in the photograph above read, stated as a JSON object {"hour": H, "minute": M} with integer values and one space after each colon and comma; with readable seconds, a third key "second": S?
{"hour": 23, "minute": 59}
